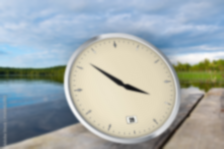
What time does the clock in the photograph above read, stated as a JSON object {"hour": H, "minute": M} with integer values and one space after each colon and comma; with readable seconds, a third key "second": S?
{"hour": 3, "minute": 52}
